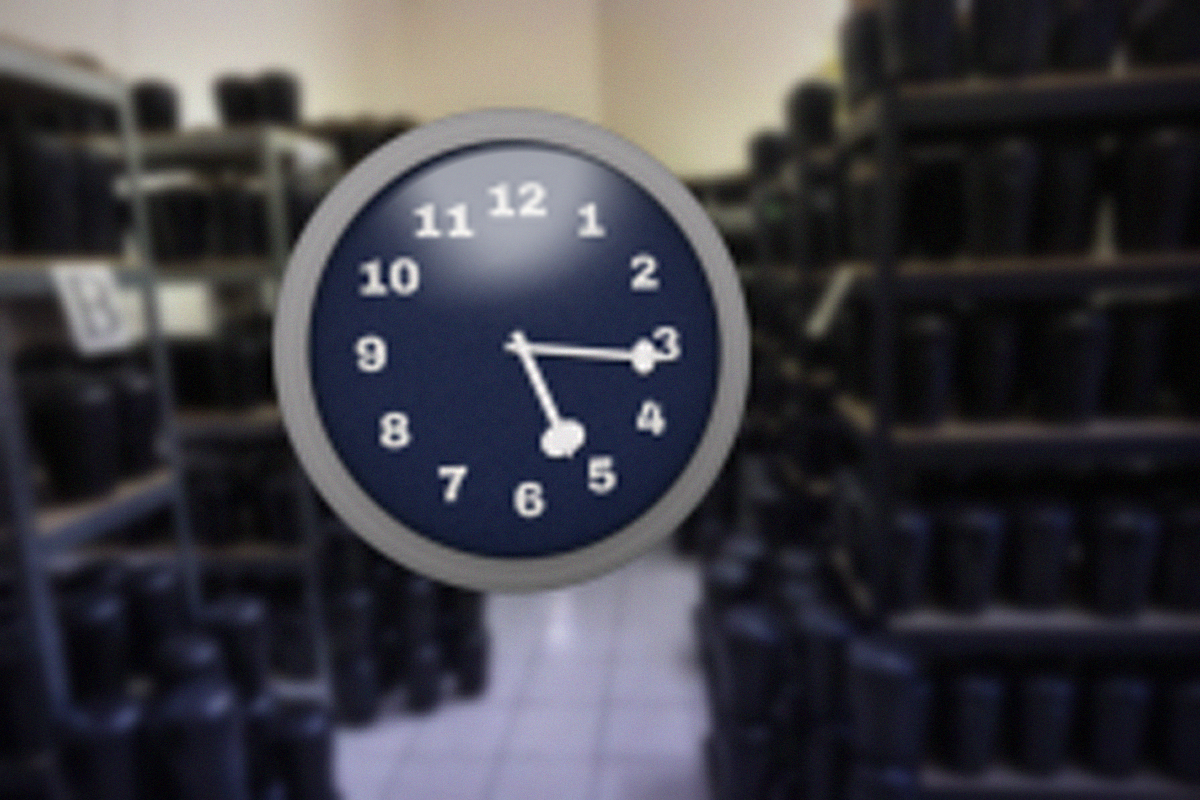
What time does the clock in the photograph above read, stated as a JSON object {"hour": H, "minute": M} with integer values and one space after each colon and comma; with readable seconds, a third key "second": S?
{"hour": 5, "minute": 16}
